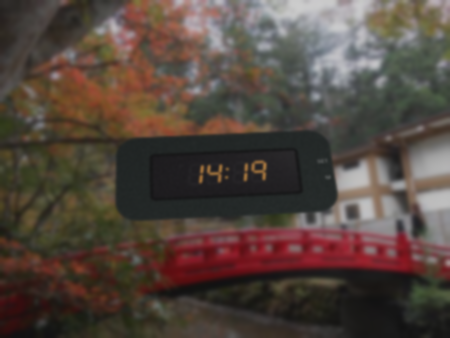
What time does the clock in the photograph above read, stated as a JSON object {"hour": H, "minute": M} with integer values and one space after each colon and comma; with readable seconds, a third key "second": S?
{"hour": 14, "minute": 19}
